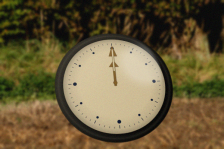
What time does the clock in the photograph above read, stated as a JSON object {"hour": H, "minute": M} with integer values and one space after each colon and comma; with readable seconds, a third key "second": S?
{"hour": 12, "minute": 0}
